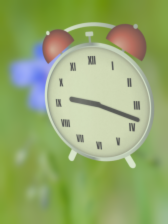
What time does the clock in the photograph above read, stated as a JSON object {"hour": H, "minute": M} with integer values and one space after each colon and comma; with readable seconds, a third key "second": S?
{"hour": 9, "minute": 18}
